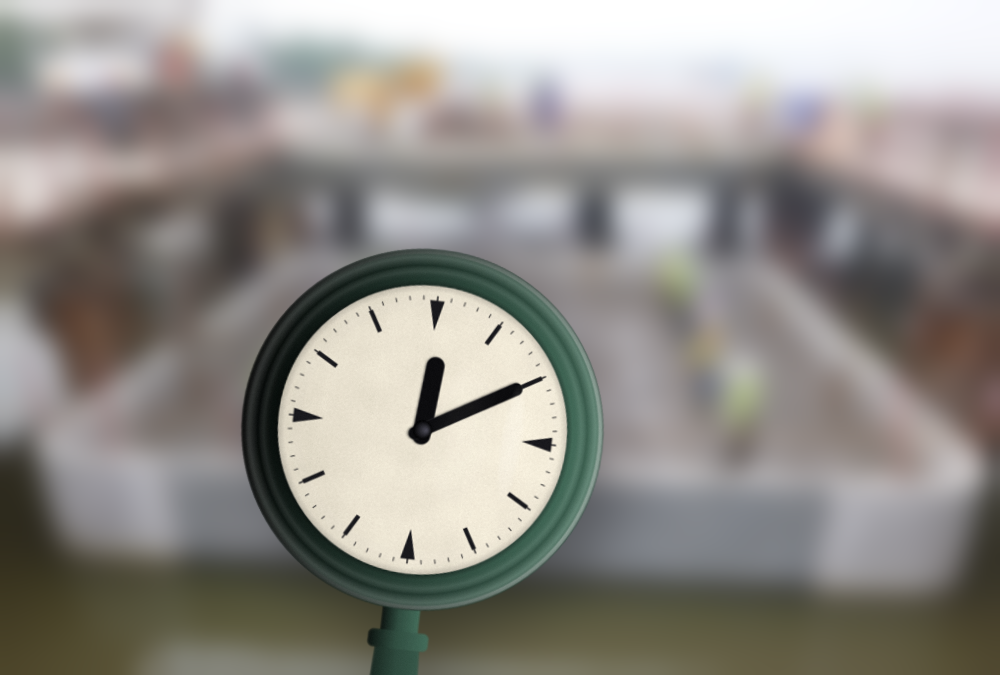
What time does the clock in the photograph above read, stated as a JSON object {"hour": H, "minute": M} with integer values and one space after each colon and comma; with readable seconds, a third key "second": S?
{"hour": 12, "minute": 10}
